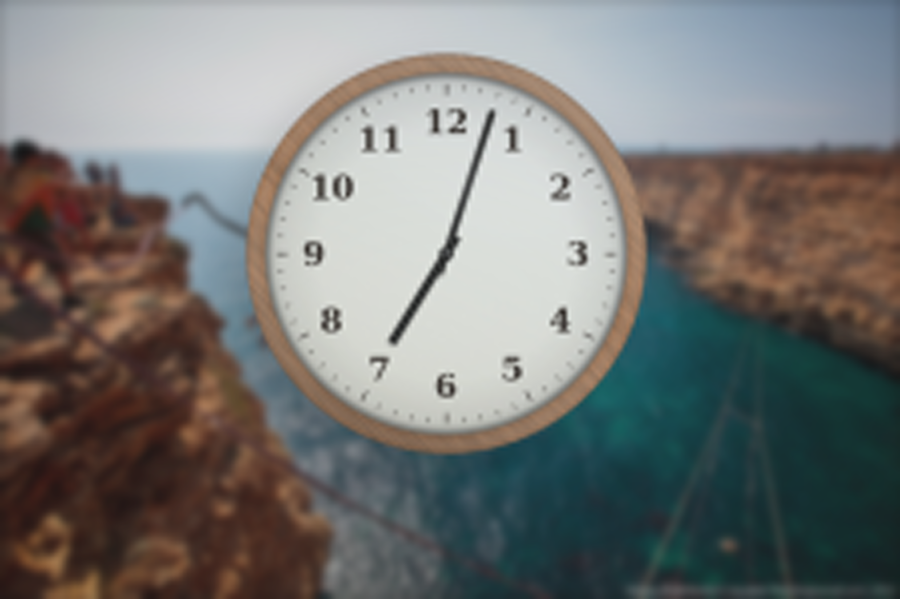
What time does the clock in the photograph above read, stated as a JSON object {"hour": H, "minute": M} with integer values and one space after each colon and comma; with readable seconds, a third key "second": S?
{"hour": 7, "minute": 3}
